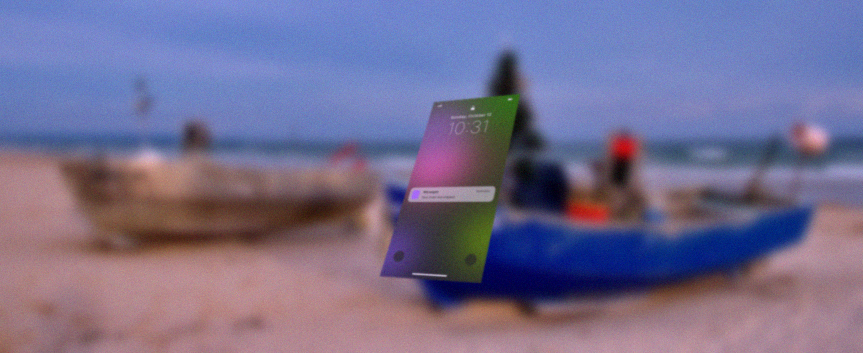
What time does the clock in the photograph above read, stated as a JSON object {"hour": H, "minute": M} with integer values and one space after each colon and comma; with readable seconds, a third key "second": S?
{"hour": 10, "minute": 31}
